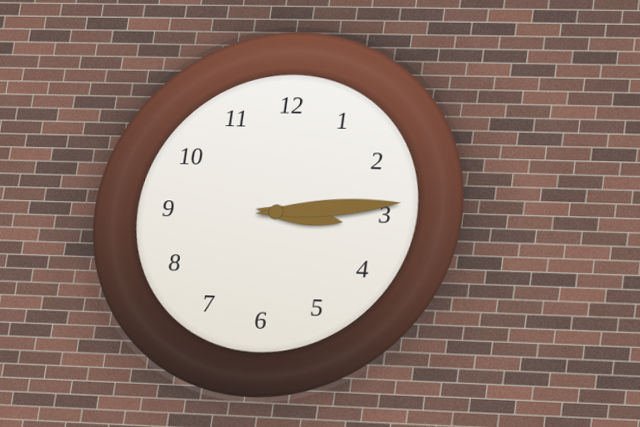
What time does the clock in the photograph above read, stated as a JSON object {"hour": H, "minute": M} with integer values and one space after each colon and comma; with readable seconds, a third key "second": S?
{"hour": 3, "minute": 14}
